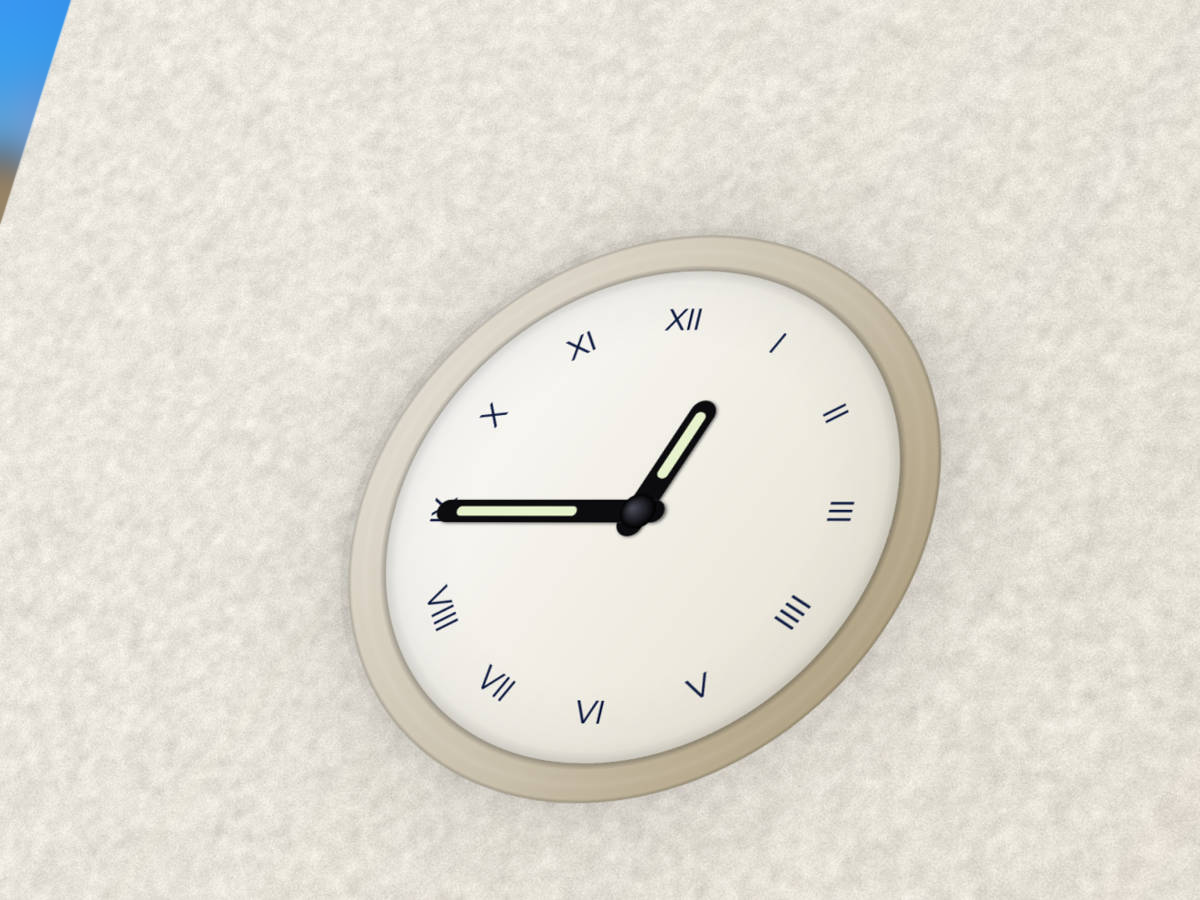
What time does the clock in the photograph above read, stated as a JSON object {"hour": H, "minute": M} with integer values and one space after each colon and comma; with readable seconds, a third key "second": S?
{"hour": 12, "minute": 45}
